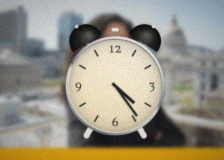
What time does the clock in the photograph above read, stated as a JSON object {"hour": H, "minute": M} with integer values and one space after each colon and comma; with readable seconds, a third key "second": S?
{"hour": 4, "minute": 24}
